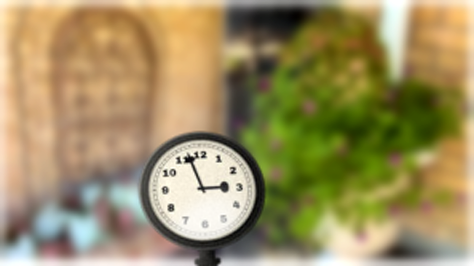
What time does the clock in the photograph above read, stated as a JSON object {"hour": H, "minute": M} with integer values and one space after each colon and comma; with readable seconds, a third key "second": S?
{"hour": 2, "minute": 57}
